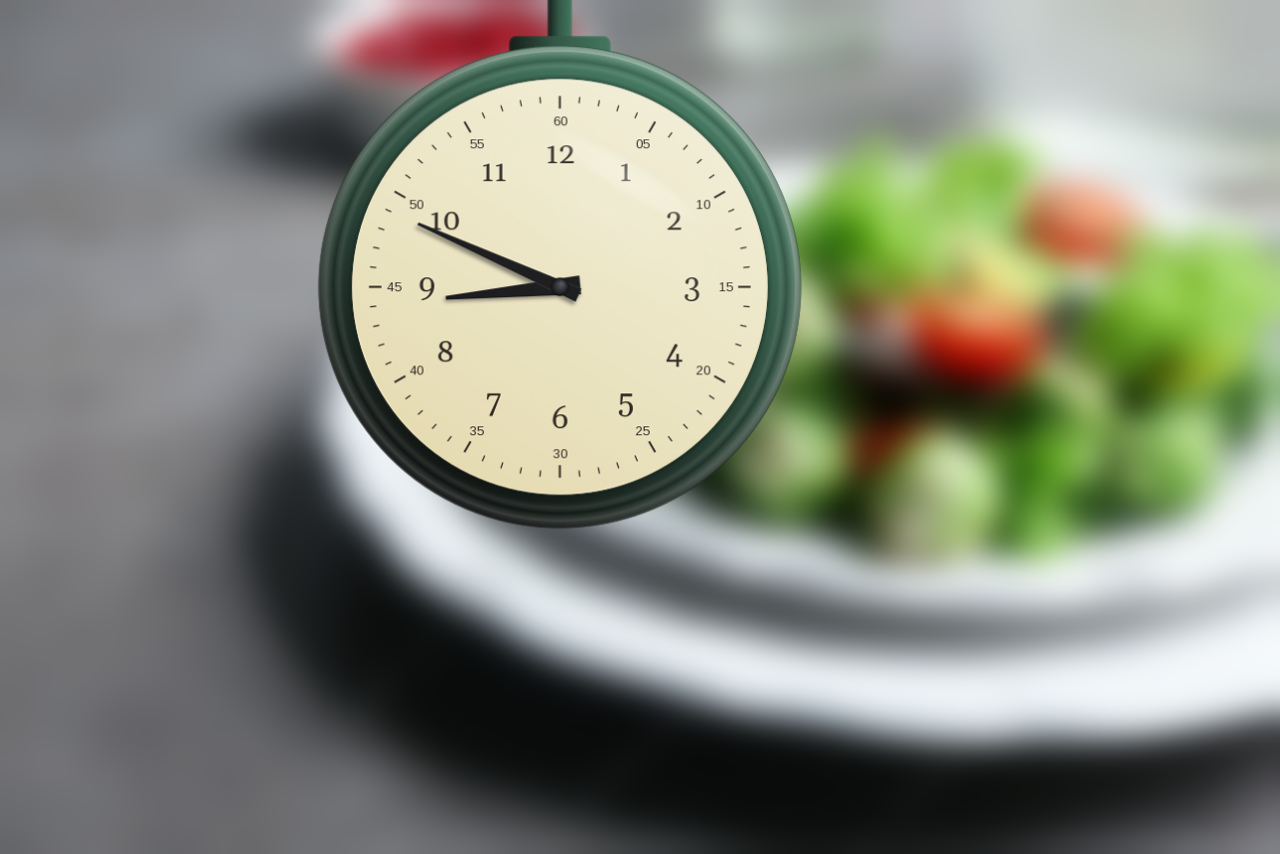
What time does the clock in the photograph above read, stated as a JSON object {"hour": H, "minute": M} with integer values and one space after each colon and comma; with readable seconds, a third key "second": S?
{"hour": 8, "minute": 49}
